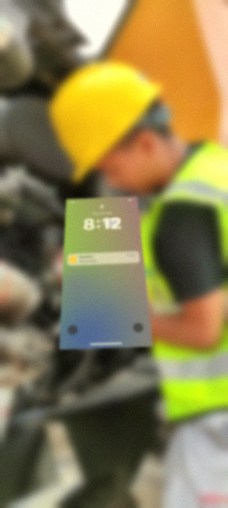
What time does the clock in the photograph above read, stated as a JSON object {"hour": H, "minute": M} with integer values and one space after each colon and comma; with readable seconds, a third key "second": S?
{"hour": 8, "minute": 12}
